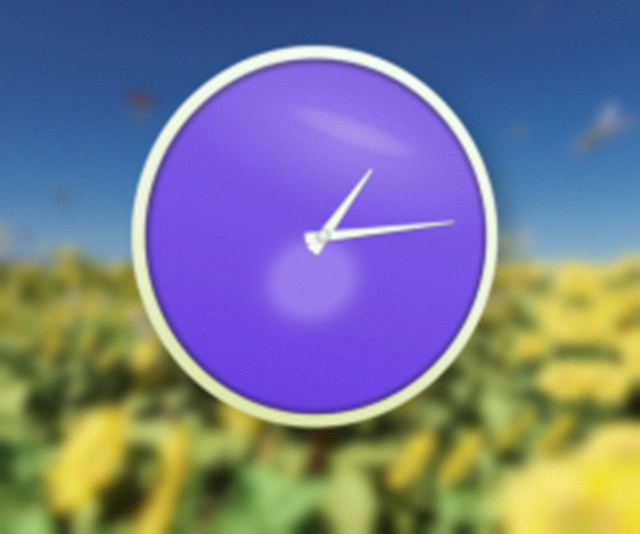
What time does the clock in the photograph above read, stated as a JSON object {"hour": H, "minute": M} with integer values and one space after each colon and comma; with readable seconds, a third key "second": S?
{"hour": 1, "minute": 14}
